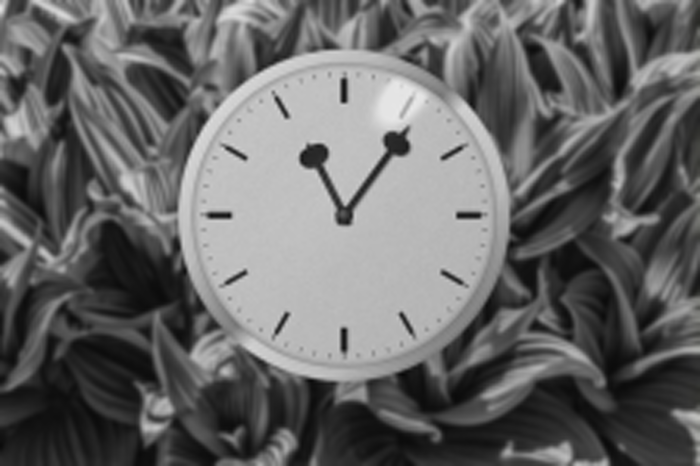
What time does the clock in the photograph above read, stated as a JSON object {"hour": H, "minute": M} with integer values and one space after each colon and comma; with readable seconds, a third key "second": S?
{"hour": 11, "minute": 6}
